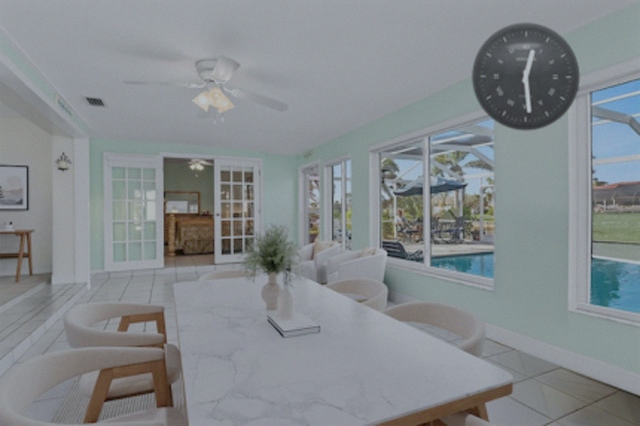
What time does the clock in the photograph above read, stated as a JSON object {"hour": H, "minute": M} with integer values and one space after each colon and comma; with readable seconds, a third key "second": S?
{"hour": 12, "minute": 29}
